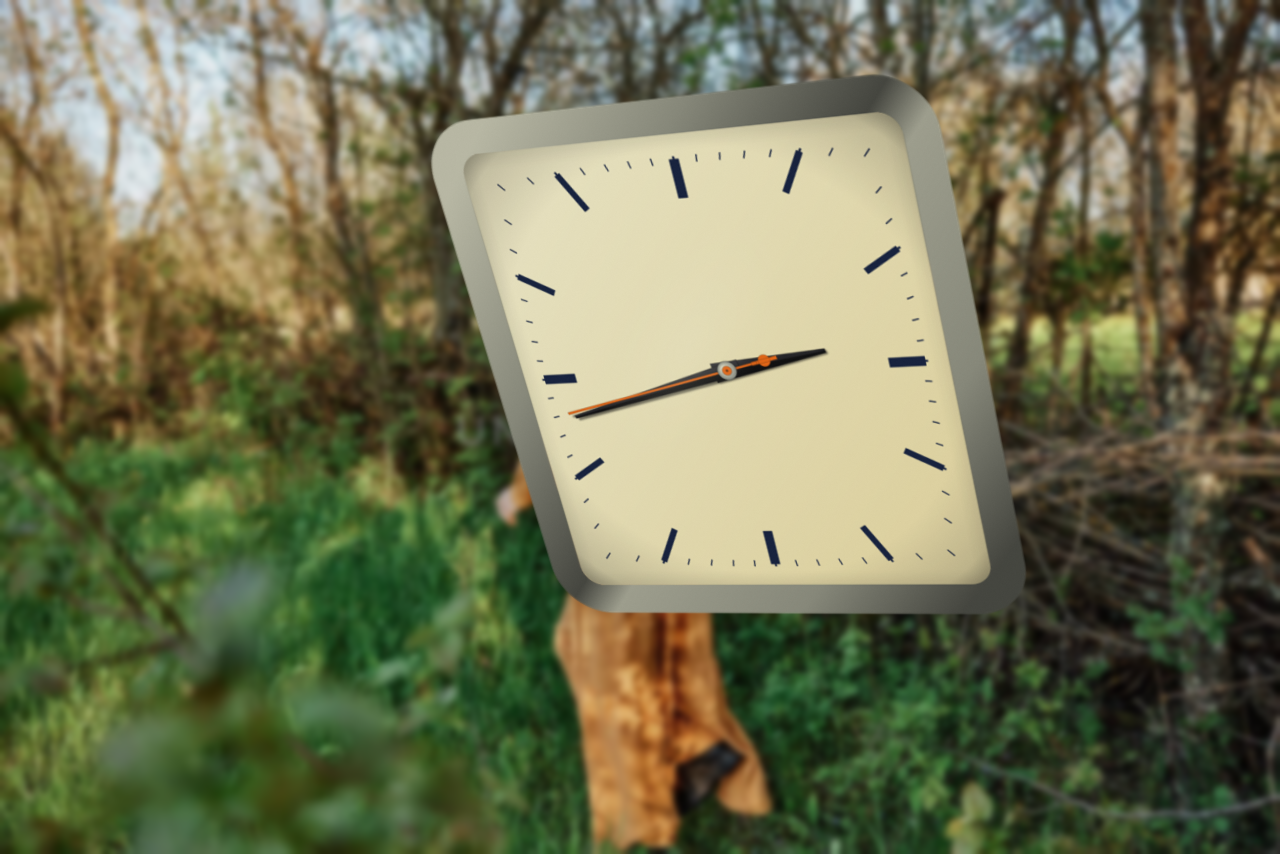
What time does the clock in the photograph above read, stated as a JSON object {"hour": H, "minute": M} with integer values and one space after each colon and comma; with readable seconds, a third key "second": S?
{"hour": 2, "minute": 42, "second": 43}
